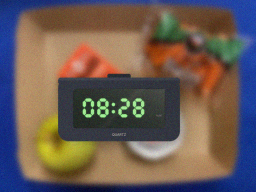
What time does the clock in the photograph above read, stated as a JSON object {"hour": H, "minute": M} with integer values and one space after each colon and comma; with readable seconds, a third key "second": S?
{"hour": 8, "minute": 28}
